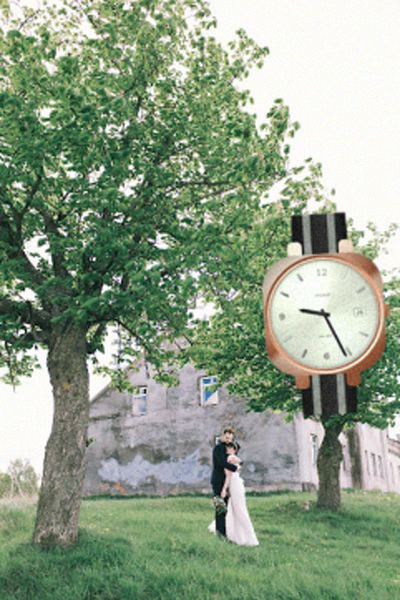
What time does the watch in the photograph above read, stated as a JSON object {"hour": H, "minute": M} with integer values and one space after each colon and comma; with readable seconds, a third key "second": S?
{"hour": 9, "minute": 26}
